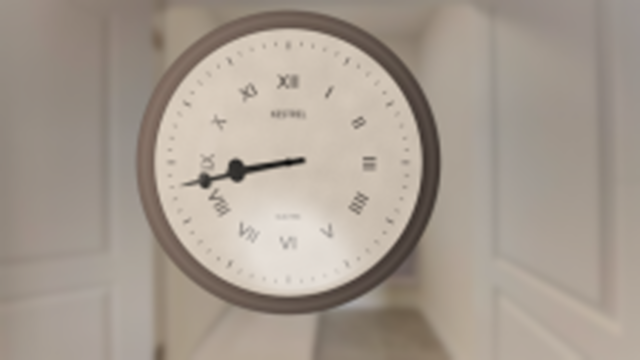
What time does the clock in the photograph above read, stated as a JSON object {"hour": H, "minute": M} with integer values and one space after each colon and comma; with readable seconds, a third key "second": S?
{"hour": 8, "minute": 43}
